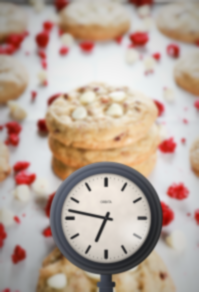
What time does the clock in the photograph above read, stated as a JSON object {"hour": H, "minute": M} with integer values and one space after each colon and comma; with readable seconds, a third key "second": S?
{"hour": 6, "minute": 47}
